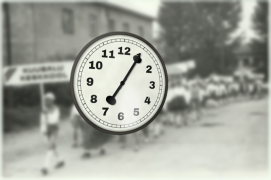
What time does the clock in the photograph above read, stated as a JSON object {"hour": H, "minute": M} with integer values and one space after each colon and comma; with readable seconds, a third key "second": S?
{"hour": 7, "minute": 5}
